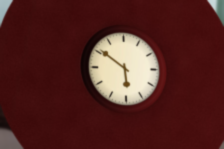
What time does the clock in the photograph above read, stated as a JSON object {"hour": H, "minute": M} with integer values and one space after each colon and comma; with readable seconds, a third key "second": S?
{"hour": 5, "minute": 51}
